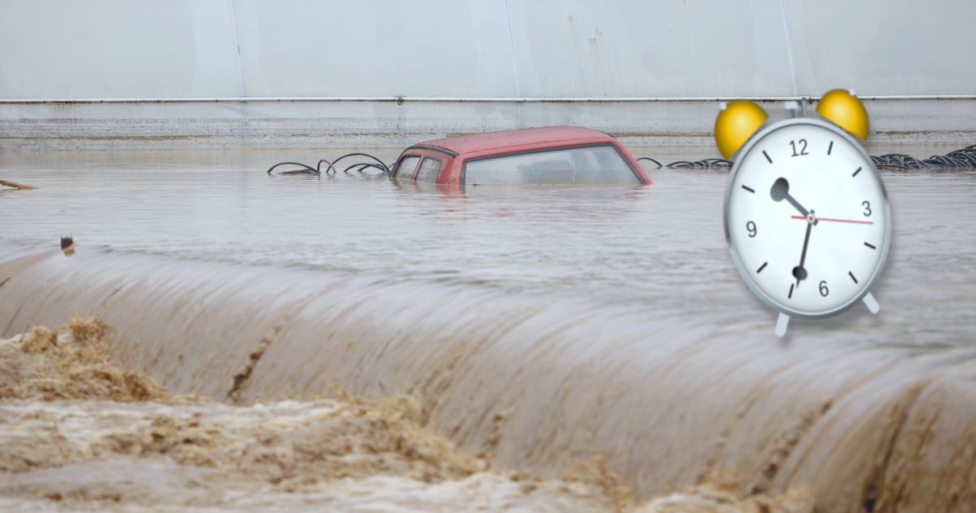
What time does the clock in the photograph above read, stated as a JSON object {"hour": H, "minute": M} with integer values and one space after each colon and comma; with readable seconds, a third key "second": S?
{"hour": 10, "minute": 34, "second": 17}
